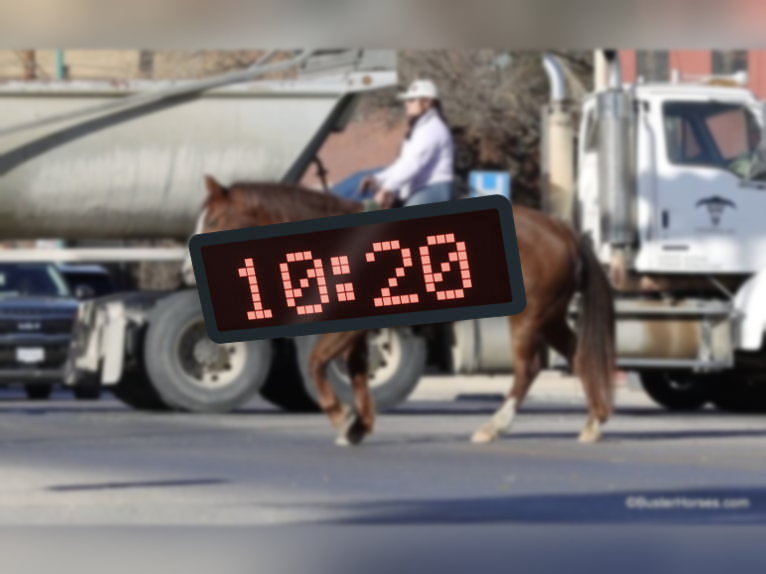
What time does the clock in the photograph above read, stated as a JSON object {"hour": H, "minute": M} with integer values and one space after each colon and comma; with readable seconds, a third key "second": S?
{"hour": 10, "minute": 20}
